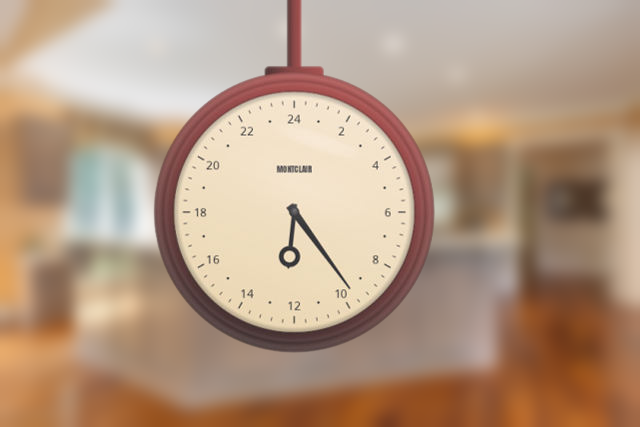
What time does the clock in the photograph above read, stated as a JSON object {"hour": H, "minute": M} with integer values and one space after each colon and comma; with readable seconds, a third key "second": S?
{"hour": 12, "minute": 24}
